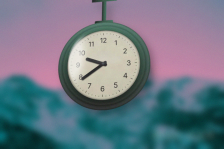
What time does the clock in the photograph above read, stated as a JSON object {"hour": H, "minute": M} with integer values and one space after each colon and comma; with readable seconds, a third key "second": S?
{"hour": 9, "minute": 39}
